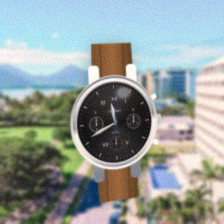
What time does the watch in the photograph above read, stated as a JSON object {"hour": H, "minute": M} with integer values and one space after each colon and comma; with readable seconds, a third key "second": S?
{"hour": 11, "minute": 41}
